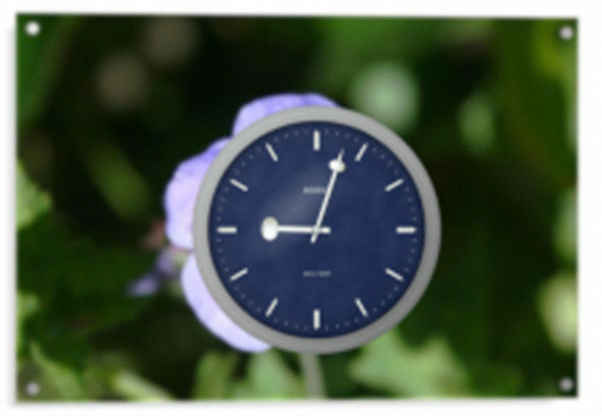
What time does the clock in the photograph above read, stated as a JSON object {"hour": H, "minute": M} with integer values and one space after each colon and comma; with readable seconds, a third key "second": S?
{"hour": 9, "minute": 3}
